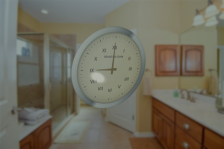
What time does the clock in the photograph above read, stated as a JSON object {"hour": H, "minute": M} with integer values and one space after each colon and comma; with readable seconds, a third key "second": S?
{"hour": 9, "minute": 0}
